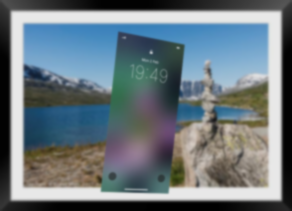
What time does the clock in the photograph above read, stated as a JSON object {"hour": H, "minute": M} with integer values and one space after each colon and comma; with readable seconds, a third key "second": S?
{"hour": 19, "minute": 49}
